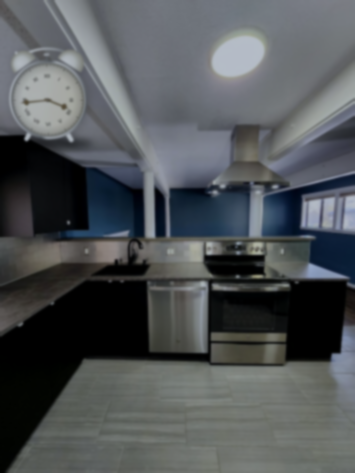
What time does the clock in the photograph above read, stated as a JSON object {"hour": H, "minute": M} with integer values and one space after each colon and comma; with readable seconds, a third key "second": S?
{"hour": 3, "minute": 44}
